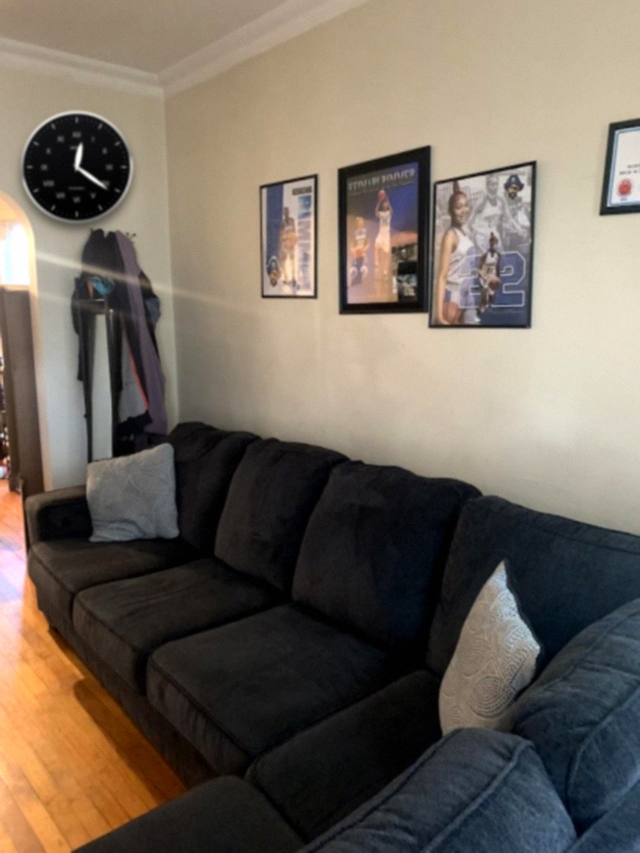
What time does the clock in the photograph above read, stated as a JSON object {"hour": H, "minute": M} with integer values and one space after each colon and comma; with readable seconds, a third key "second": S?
{"hour": 12, "minute": 21}
